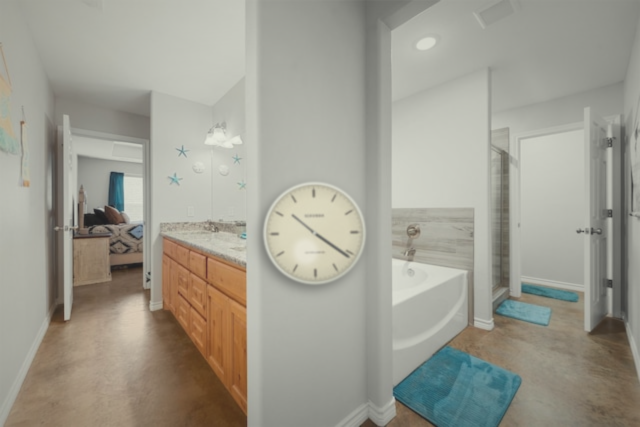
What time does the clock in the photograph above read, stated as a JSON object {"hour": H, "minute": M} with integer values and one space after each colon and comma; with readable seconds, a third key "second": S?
{"hour": 10, "minute": 21}
